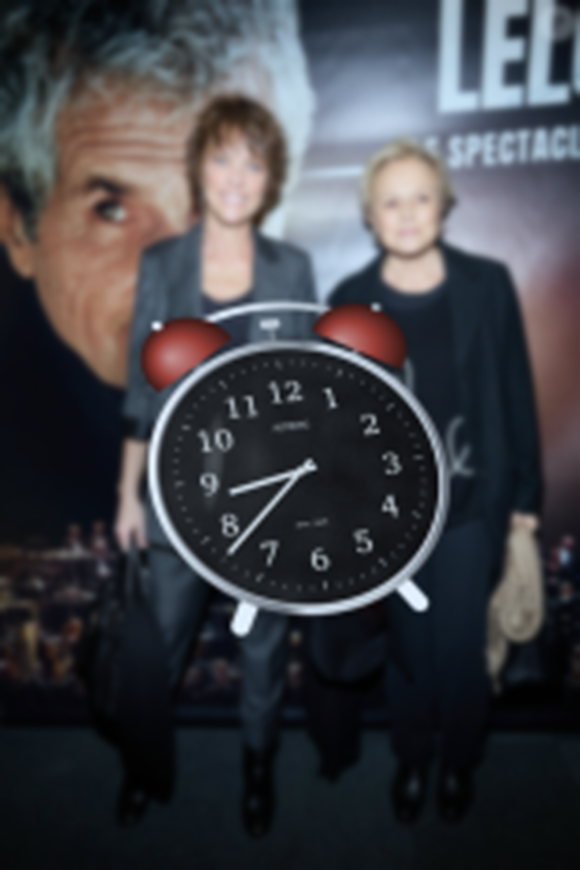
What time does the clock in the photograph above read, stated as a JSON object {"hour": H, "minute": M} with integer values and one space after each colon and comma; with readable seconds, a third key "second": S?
{"hour": 8, "minute": 38}
